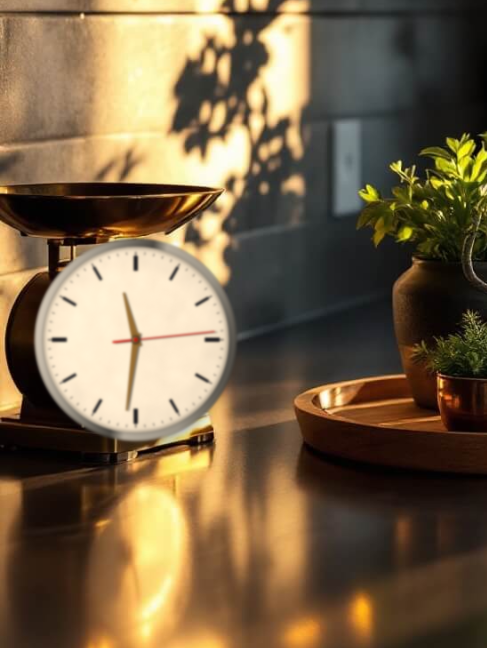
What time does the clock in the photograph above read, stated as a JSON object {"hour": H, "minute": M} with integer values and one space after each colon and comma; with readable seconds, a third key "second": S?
{"hour": 11, "minute": 31, "second": 14}
